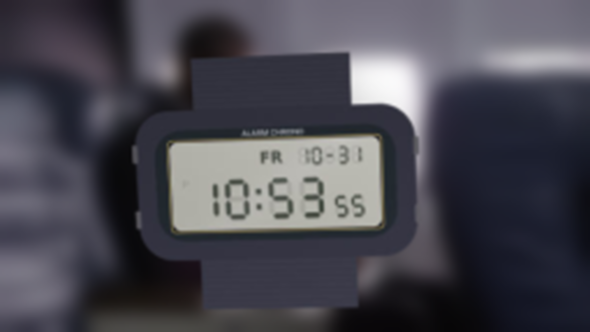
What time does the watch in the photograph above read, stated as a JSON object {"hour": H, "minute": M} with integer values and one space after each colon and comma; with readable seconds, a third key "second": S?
{"hour": 10, "minute": 53, "second": 55}
